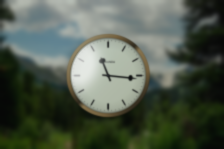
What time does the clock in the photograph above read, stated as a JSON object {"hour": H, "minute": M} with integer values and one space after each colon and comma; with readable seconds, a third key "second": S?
{"hour": 11, "minute": 16}
